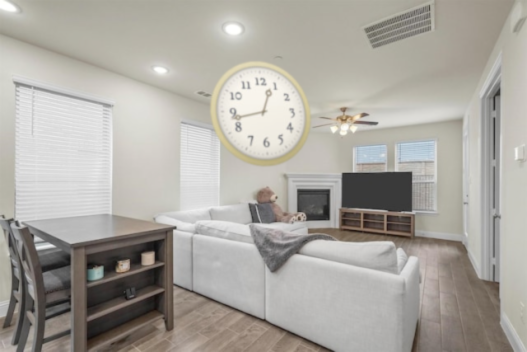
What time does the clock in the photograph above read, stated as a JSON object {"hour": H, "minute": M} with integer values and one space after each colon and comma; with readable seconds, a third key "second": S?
{"hour": 12, "minute": 43}
